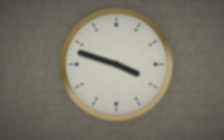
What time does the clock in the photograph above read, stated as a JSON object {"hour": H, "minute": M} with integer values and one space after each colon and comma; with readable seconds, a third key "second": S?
{"hour": 3, "minute": 48}
